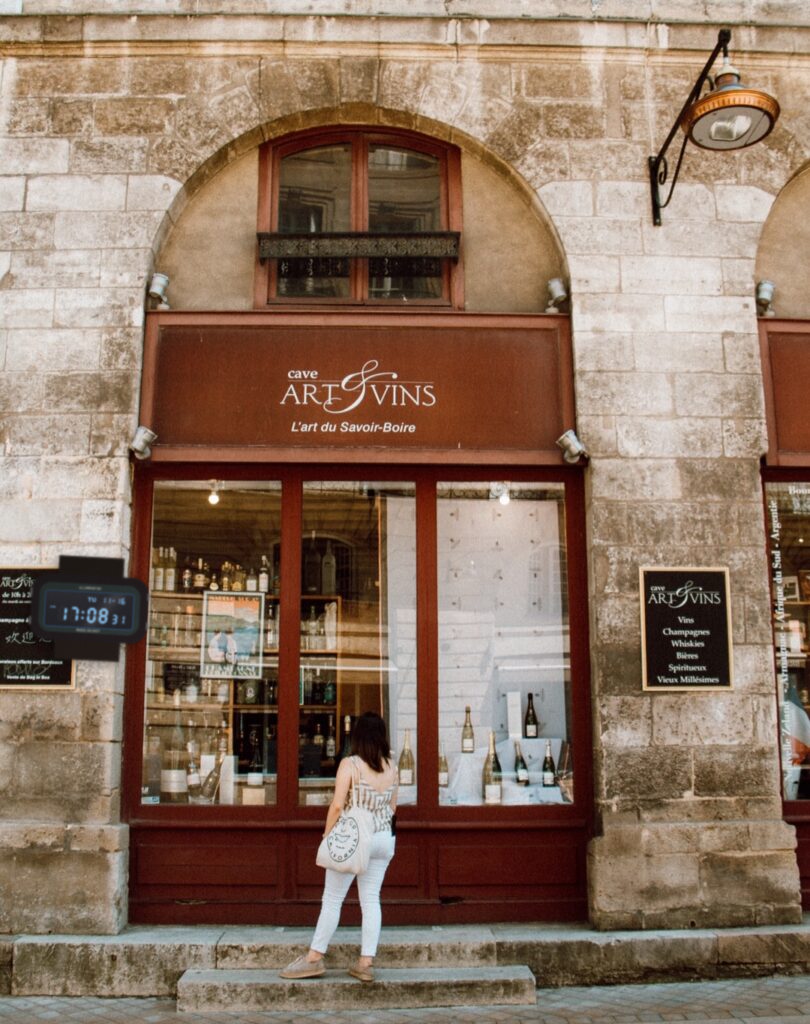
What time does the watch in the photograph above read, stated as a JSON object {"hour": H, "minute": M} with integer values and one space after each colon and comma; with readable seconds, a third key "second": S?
{"hour": 17, "minute": 8}
